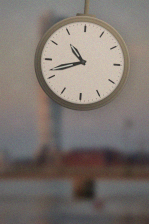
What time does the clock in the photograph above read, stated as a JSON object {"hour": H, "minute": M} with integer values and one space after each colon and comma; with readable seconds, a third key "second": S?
{"hour": 10, "minute": 42}
